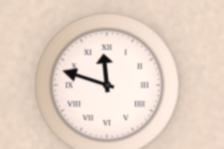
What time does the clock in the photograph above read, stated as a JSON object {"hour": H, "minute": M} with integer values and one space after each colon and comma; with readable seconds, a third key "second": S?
{"hour": 11, "minute": 48}
